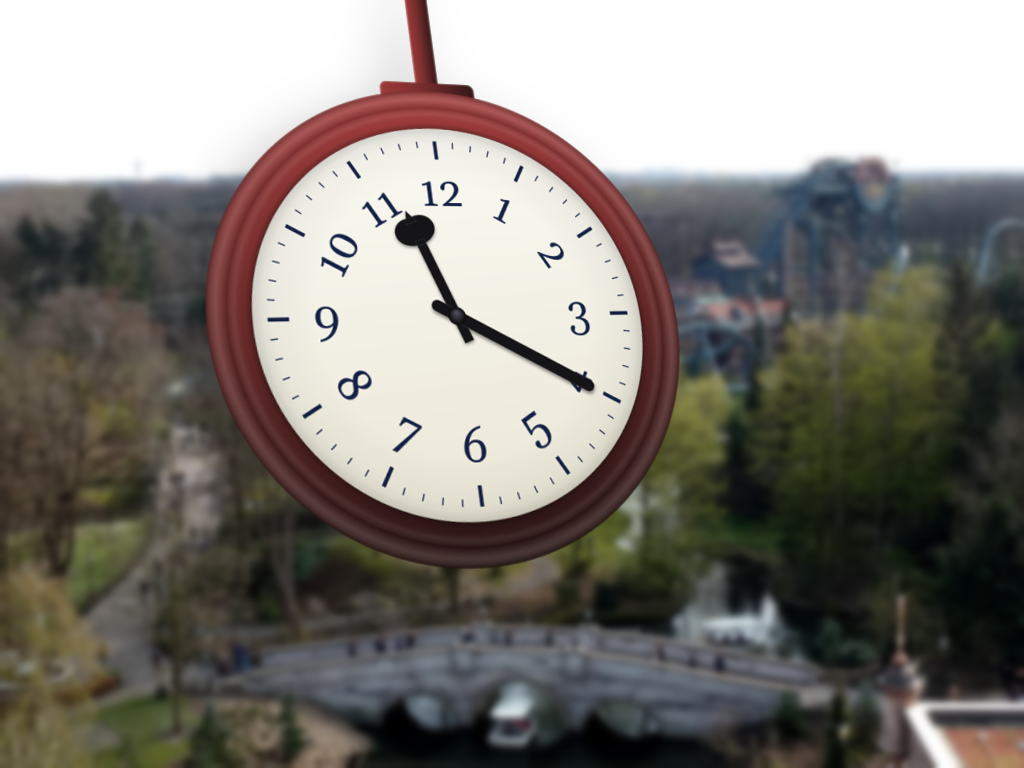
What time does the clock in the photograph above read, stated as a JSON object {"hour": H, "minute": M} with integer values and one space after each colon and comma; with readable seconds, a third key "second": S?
{"hour": 11, "minute": 20}
